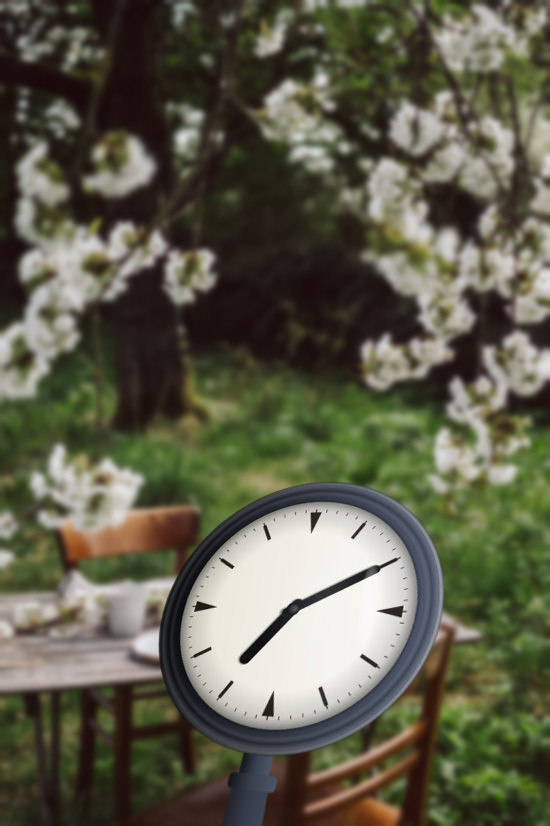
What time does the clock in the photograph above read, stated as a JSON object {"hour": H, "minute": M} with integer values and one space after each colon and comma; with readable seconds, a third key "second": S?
{"hour": 7, "minute": 10}
